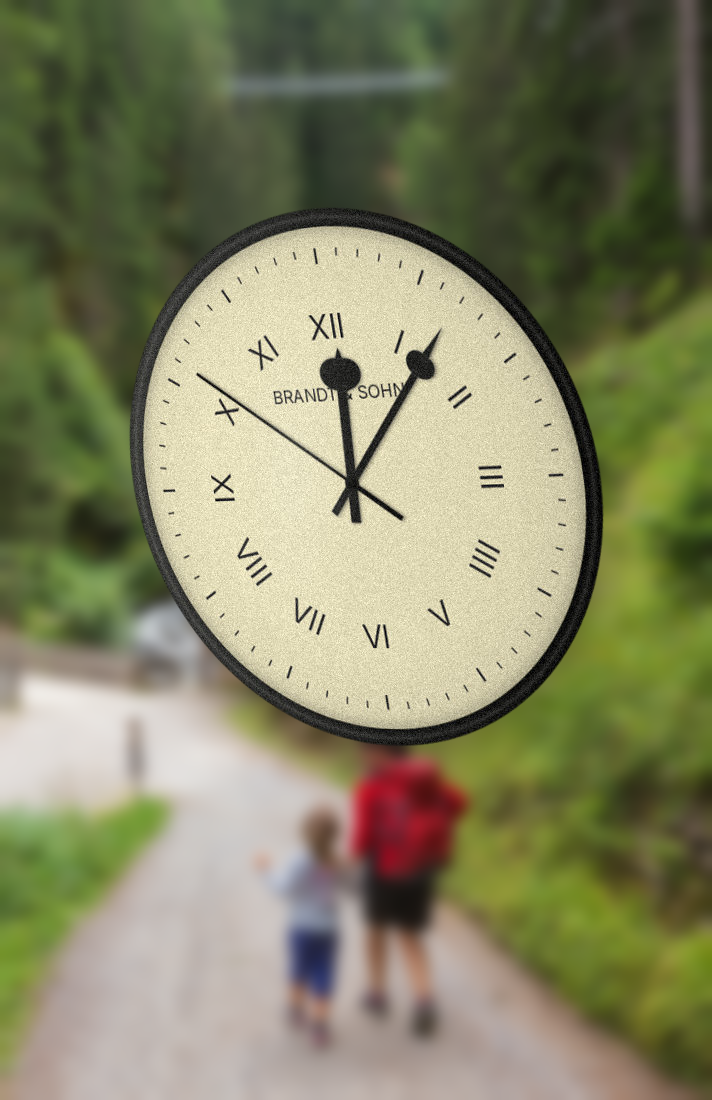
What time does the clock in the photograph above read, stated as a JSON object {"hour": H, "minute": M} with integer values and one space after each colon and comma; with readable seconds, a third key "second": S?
{"hour": 12, "minute": 6, "second": 51}
